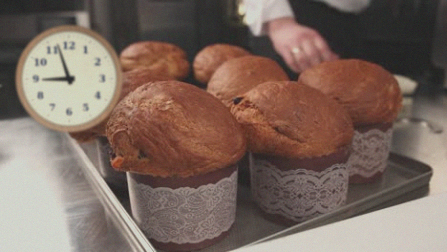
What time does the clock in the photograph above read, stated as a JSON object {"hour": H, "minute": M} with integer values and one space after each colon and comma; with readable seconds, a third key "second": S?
{"hour": 8, "minute": 57}
